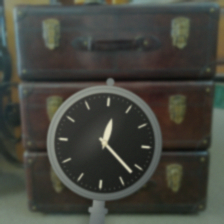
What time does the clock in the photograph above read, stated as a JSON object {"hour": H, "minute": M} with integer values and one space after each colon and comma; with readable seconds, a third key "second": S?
{"hour": 12, "minute": 22}
